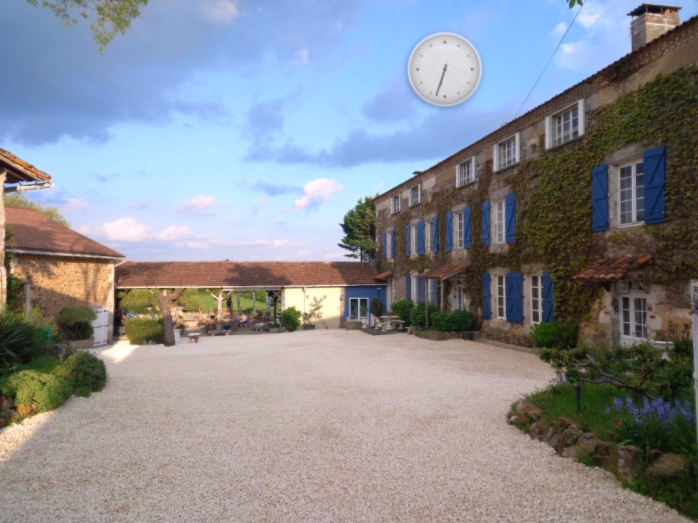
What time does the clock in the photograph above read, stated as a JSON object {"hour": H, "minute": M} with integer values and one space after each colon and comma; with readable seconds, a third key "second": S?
{"hour": 6, "minute": 33}
